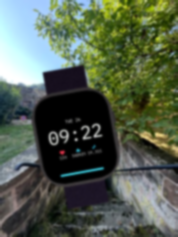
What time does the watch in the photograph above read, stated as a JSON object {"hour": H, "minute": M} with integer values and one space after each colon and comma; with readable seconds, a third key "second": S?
{"hour": 9, "minute": 22}
